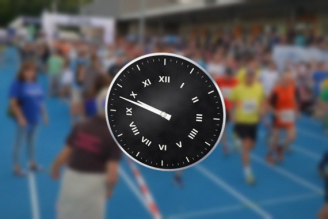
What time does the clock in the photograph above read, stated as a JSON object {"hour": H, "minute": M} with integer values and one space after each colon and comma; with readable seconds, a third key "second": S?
{"hour": 9, "minute": 48}
